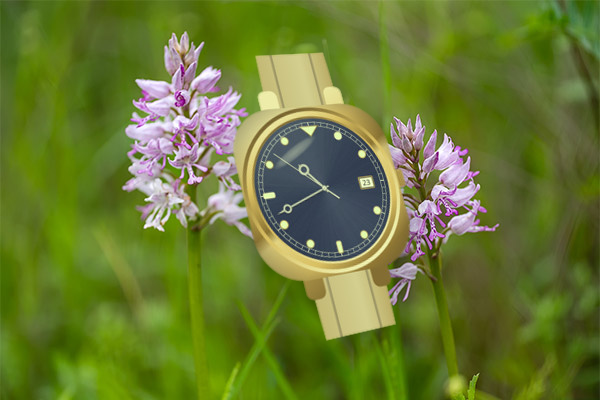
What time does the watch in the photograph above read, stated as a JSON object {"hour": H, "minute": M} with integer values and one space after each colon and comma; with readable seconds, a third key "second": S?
{"hour": 10, "minute": 41, "second": 52}
